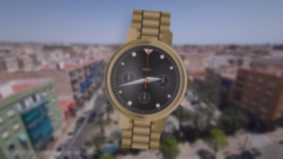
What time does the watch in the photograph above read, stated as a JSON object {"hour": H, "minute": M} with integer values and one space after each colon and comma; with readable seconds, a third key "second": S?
{"hour": 2, "minute": 42}
